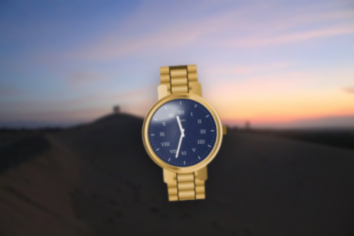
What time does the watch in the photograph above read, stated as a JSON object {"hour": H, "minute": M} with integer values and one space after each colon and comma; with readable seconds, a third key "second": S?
{"hour": 11, "minute": 33}
